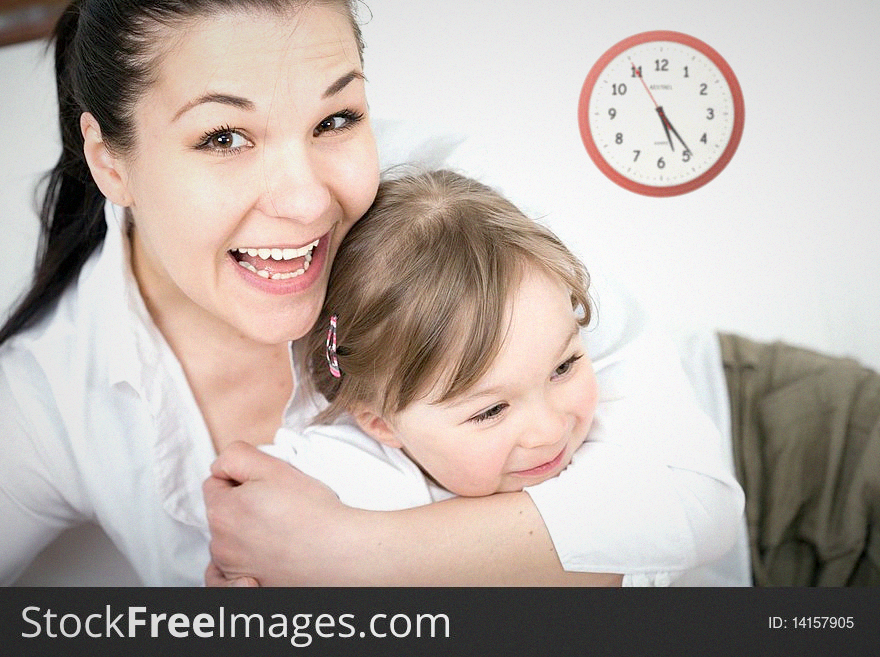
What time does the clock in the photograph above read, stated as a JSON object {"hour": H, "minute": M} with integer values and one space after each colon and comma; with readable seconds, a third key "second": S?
{"hour": 5, "minute": 23, "second": 55}
